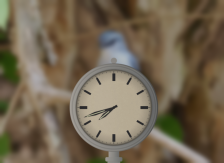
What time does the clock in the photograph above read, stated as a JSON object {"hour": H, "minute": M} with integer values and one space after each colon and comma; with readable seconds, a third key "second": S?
{"hour": 7, "minute": 42}
